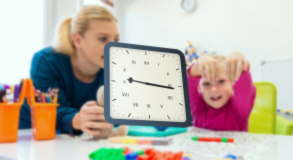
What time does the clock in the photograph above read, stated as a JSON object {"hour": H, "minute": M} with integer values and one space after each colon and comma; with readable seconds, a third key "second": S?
{"hour": 9, "minute": 16}
